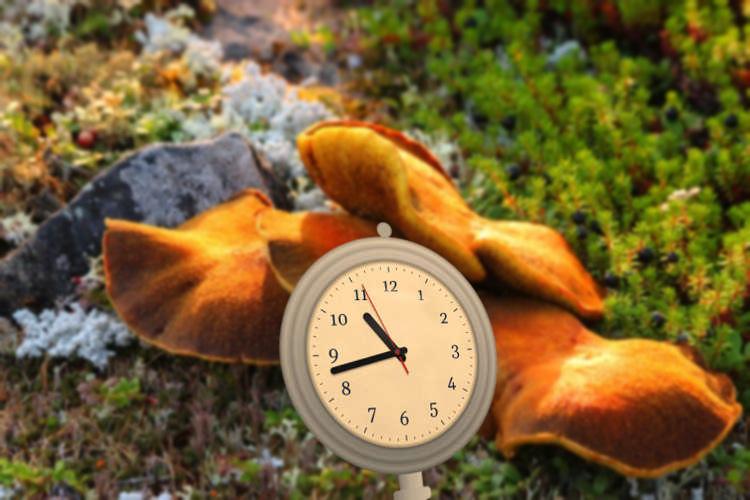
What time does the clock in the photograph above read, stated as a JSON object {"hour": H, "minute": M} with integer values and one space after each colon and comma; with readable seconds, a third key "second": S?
{"hour": 10, "minute": 42, "second": 56}
